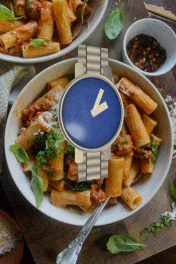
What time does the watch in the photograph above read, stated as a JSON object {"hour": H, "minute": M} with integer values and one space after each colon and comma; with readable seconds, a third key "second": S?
{"hour": 2, "minute": 4}
